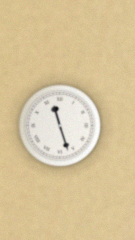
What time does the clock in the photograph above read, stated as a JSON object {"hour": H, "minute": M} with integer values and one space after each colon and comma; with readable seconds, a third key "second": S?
{"hour": 11, "minute": 27}
